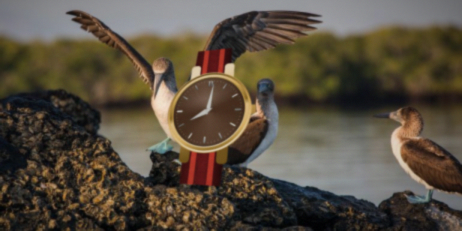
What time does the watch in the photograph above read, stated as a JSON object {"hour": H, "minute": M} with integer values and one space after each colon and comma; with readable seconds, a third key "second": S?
{"hour": 8, "minute": 1}
